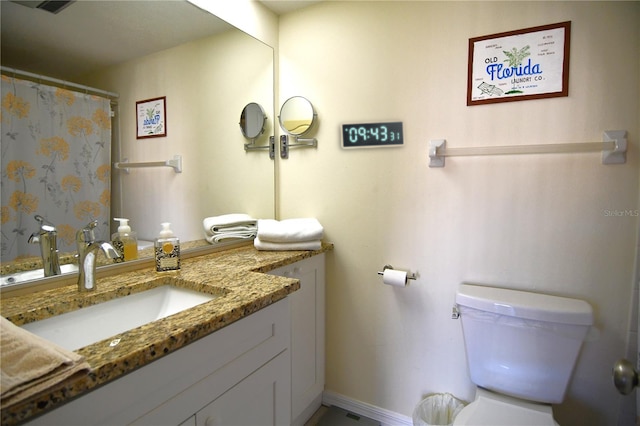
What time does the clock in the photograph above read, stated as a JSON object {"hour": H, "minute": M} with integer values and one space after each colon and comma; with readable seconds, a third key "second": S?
{"hour": 9, "minute": 43}
